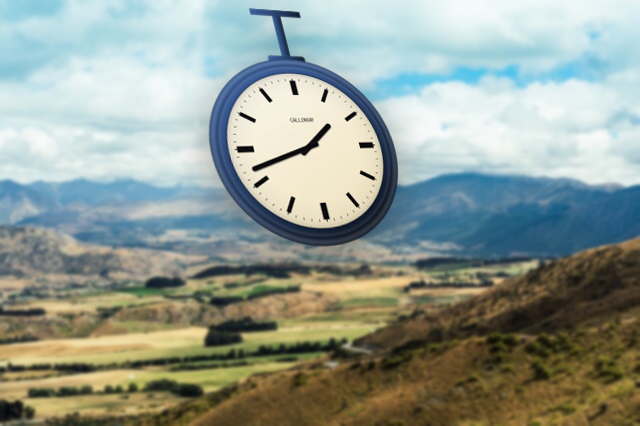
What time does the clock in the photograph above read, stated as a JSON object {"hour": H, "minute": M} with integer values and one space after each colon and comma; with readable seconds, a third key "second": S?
{"hour": 1, "minute": 42}
